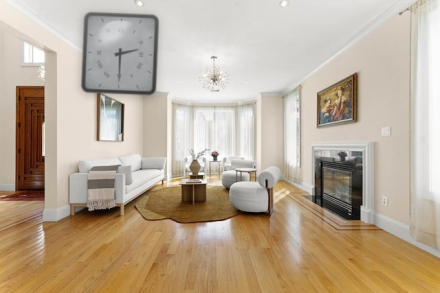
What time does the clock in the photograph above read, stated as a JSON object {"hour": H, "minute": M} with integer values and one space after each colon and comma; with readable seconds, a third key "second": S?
{"hour": 2, "minute": 30}
